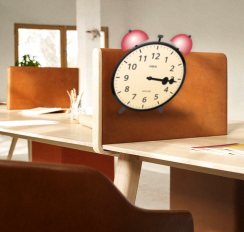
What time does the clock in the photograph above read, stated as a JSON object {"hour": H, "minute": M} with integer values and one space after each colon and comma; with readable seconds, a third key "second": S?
{"hour": 3, "minute": 16}
